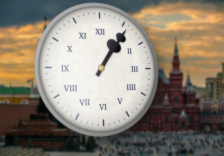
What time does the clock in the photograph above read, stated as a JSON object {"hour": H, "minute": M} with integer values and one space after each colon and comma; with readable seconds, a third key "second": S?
{"hour": 1, "minute": 6}
